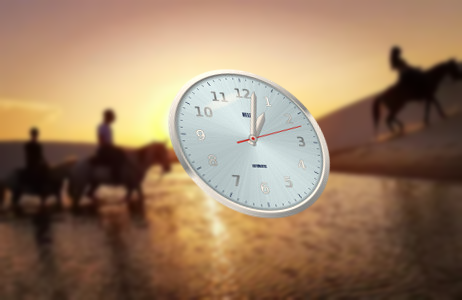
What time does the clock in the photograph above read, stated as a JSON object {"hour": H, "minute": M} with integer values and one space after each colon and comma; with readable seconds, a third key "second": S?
{"hour": 1, "minute": 2, "second": 12}
